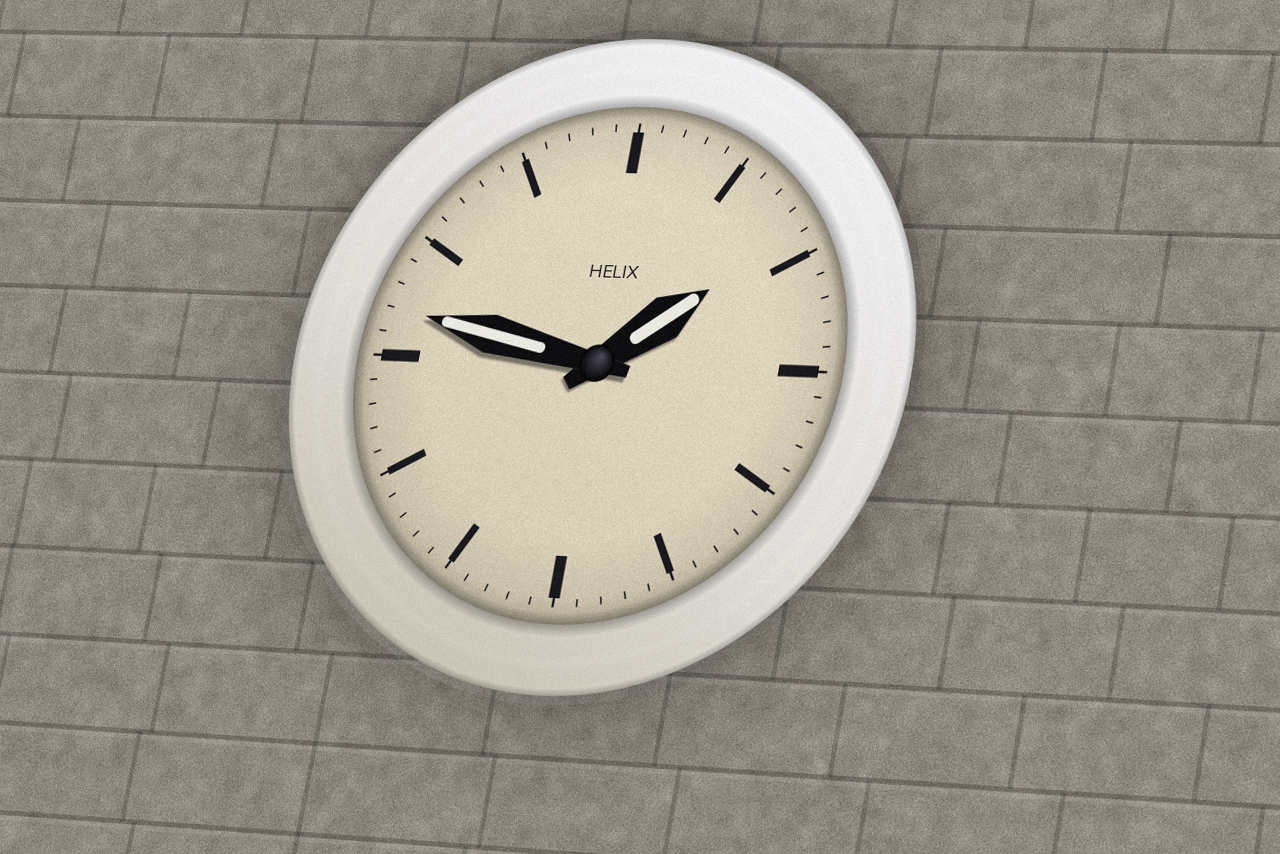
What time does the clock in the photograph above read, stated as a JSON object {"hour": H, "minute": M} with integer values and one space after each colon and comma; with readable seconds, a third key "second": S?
{"hour": 1, "minute": 47}
